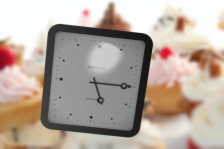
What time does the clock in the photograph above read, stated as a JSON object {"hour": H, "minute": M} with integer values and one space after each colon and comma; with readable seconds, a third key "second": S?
{"hour": 5, "minute": 15}
